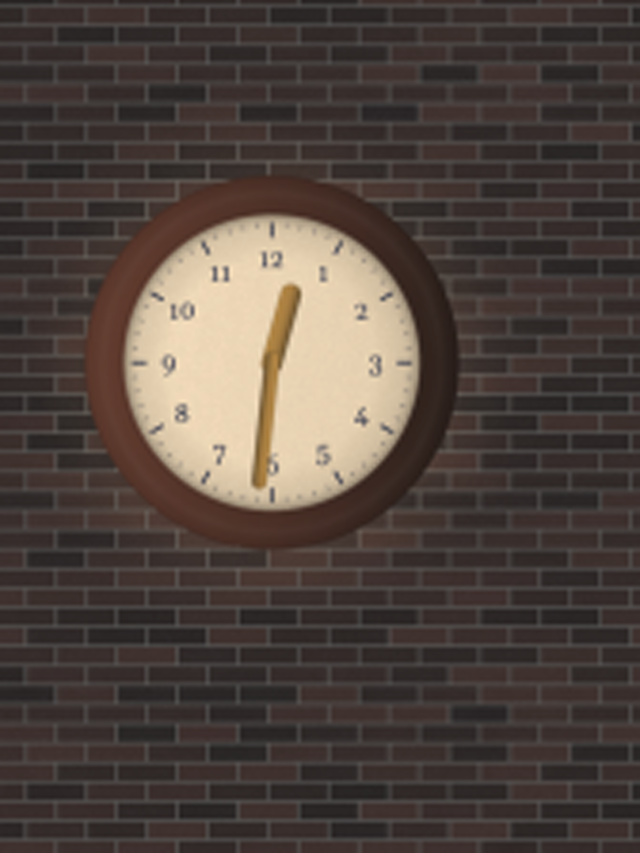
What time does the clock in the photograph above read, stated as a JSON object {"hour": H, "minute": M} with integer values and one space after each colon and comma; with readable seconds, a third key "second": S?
{"hour": 12, "minute": 31}
